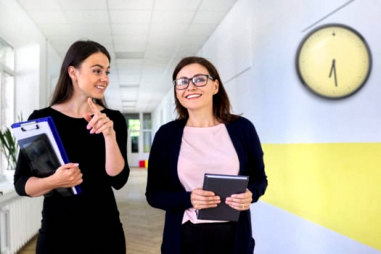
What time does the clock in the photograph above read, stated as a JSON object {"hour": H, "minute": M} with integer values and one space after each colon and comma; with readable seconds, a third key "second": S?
{"hour": 6, "minute": 29}
